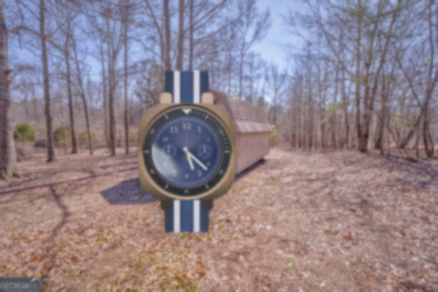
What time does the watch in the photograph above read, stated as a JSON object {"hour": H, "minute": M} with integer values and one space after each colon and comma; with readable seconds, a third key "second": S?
{"hour": 5, "minute": 22}
